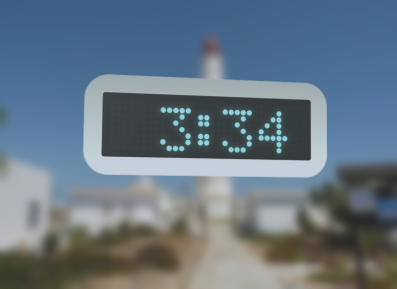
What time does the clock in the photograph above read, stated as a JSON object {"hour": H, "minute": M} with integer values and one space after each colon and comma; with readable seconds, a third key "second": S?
{"hour": 3, "minute": 34}
